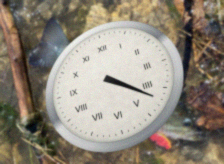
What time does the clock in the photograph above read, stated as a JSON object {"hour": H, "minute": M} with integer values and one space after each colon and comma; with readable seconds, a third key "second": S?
{"hour": 4, "minute": 22}
